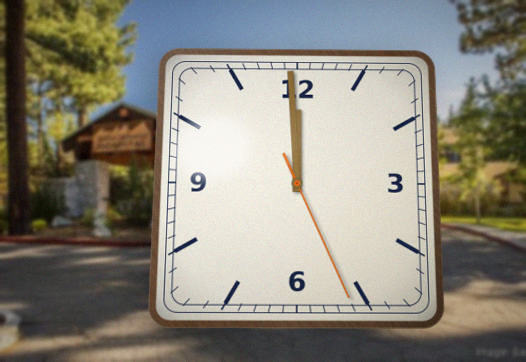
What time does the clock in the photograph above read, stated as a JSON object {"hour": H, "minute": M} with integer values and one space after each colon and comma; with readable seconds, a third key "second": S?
{"hour": 11, "minute": 59, "second": 26}
